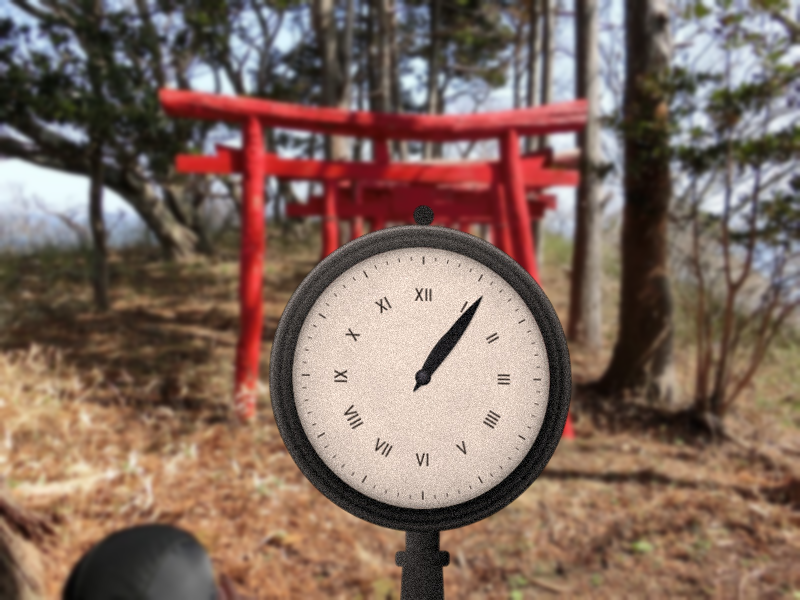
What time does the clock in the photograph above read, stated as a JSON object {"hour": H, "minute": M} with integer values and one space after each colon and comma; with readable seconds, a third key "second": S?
{"hour": 1, "minute": 6}
